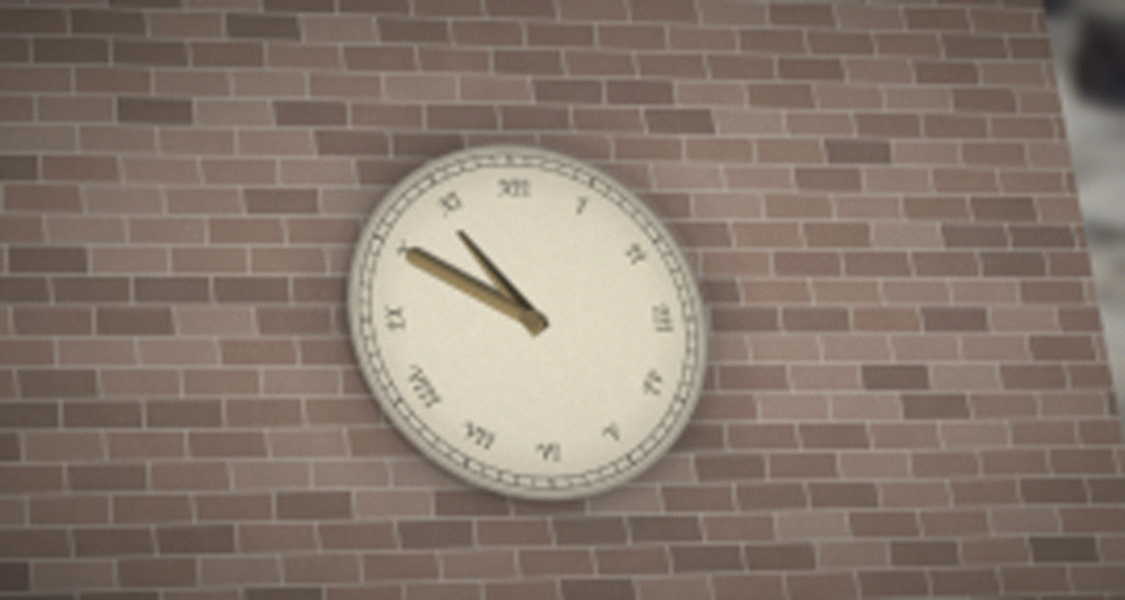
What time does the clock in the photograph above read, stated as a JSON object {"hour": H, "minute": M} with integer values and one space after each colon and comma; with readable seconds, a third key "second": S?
{"hour": 10, "minute": 50}
